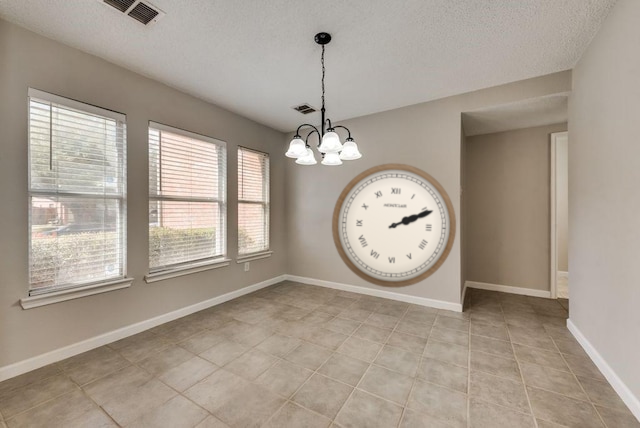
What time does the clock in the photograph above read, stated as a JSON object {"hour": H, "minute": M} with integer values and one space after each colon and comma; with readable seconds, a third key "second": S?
{"hour": 2, "minute": 11}
